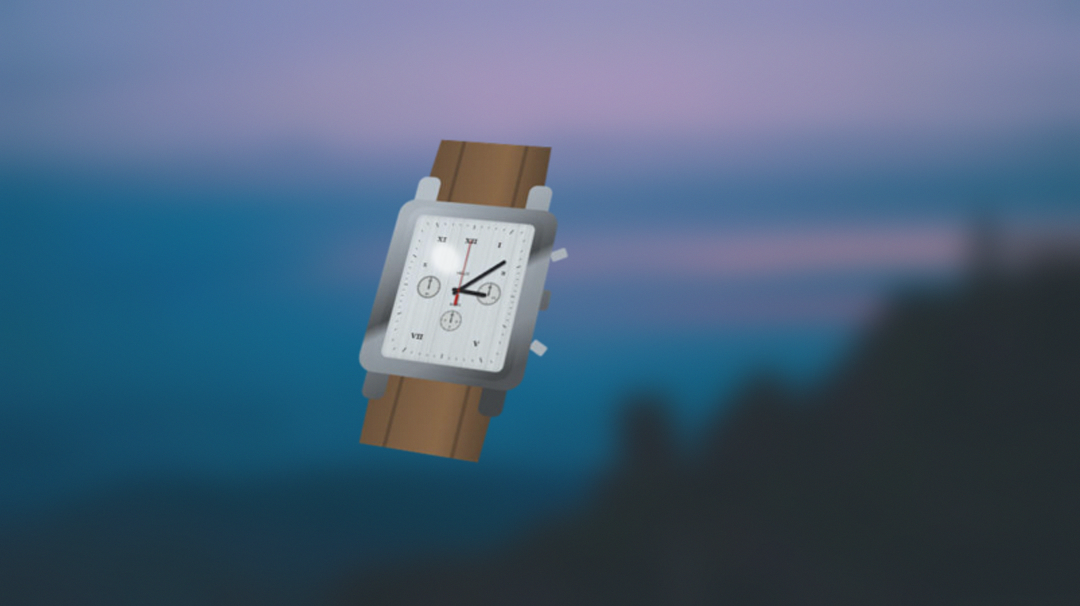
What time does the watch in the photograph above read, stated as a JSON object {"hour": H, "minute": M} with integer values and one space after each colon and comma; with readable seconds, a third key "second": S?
{"hour": 3, "minute": 8}
